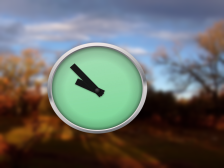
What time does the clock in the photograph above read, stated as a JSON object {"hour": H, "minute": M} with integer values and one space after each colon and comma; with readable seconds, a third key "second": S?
{"hour": 9, "minute": 53}
